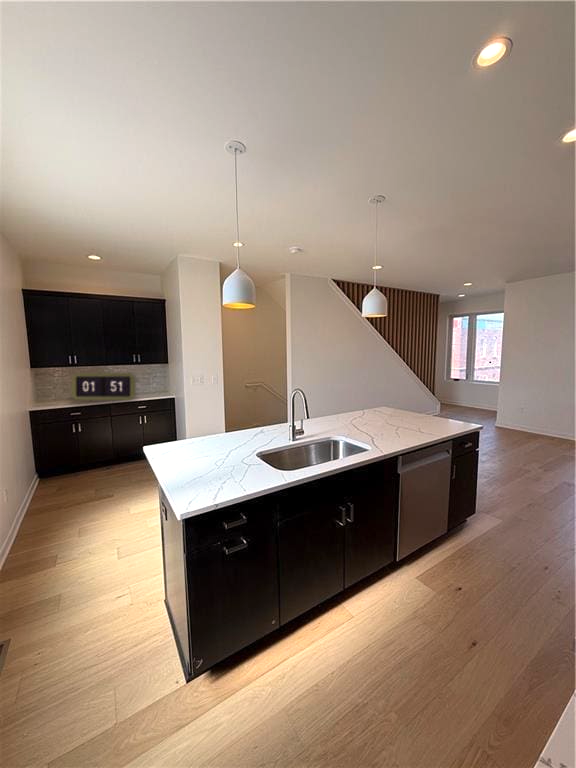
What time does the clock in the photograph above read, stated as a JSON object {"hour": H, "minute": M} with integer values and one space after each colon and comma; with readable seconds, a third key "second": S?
{"hour": 1, "minute": 51}
